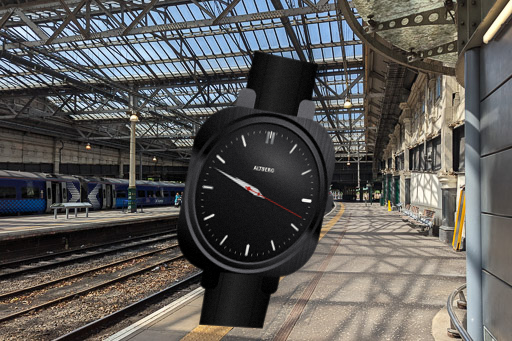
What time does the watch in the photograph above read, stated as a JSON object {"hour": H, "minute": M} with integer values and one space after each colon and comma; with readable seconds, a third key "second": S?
{"hour": 9, "minute": 48, "second": 18}
